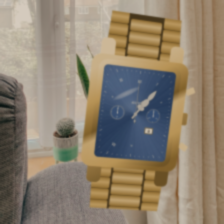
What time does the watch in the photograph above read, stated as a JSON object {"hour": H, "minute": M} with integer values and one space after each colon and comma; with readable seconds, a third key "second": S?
{"hour": 1, "minute": 6}
